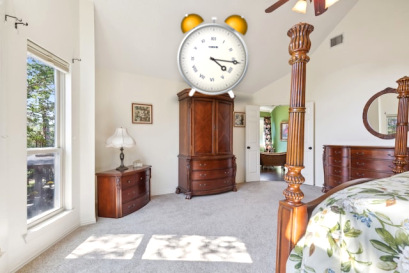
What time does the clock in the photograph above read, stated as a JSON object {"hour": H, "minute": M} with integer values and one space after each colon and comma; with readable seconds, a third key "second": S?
{"hour": 4, "minute": 16}
